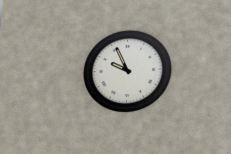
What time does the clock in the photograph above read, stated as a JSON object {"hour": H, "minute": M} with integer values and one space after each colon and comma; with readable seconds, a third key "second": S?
{"hour": 9, "minute": 56}
